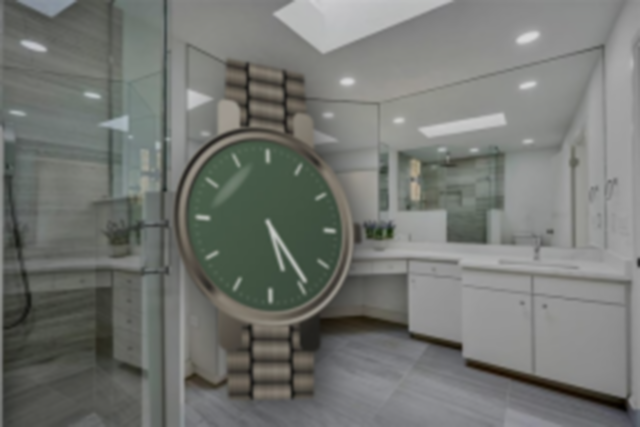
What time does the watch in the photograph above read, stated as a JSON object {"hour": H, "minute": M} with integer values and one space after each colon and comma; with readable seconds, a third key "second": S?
{"hour": 5, "minute": 24}
